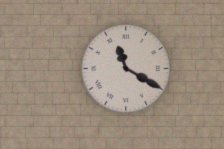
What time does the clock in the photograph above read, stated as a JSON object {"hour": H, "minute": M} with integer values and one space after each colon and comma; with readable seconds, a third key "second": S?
{"hour": 11, "minute": 20}
